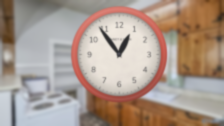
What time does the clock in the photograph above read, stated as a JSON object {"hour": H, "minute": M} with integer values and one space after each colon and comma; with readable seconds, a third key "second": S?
{"hour": 12, "minute": 54}
